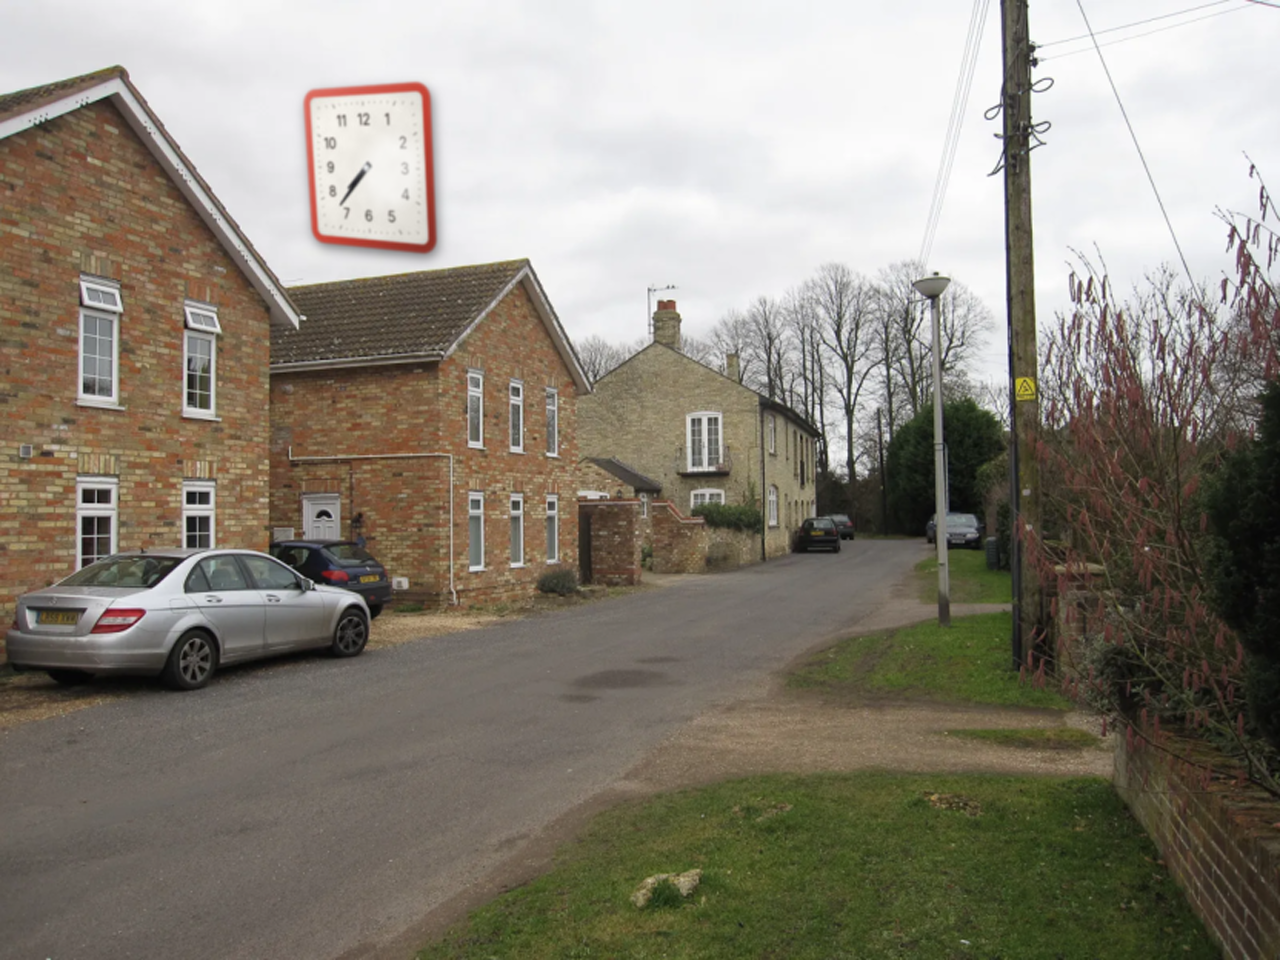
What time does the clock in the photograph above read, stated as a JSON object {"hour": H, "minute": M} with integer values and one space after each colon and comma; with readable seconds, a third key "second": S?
{"hour": 7, "minute": 37}
